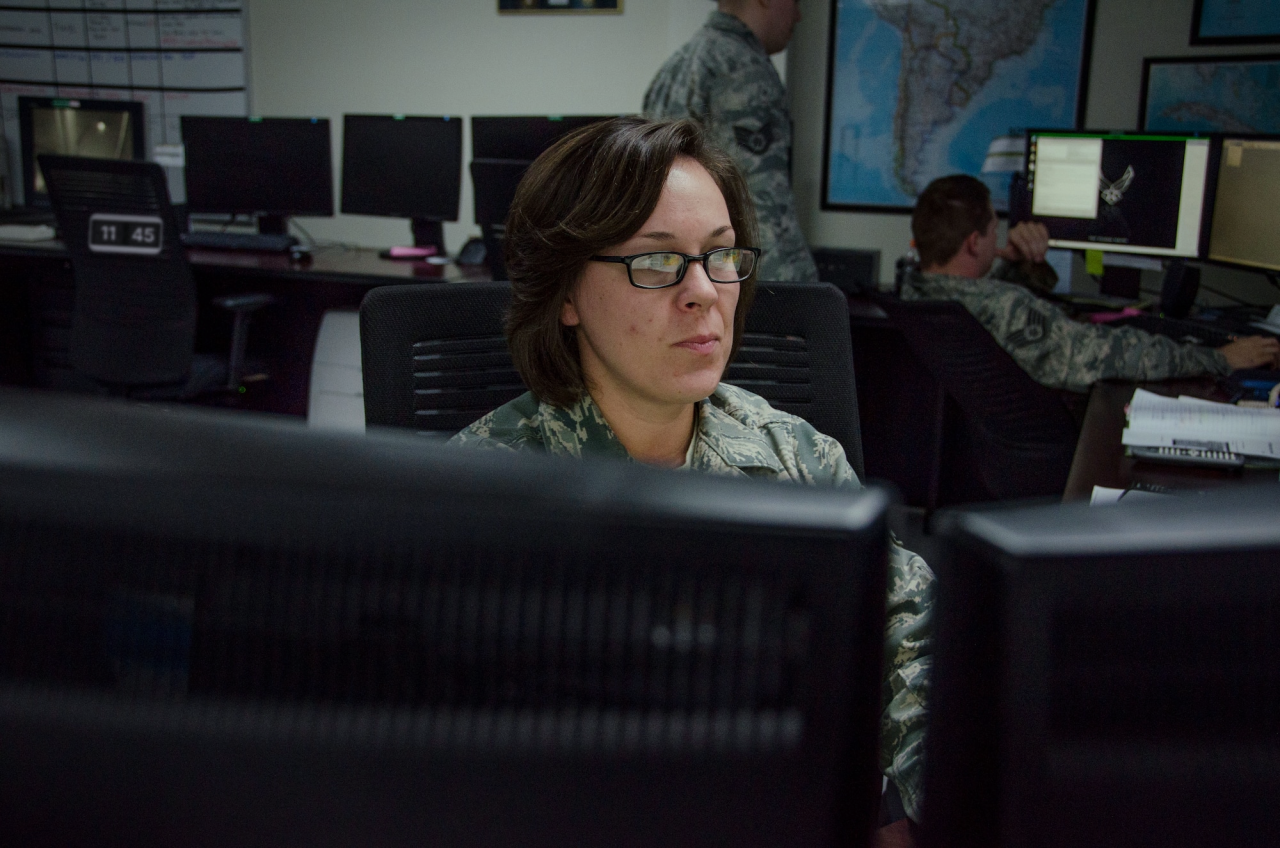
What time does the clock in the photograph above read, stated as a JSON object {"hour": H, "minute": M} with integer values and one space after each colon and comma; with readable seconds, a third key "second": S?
{"hour": 11, "minute": 45}
